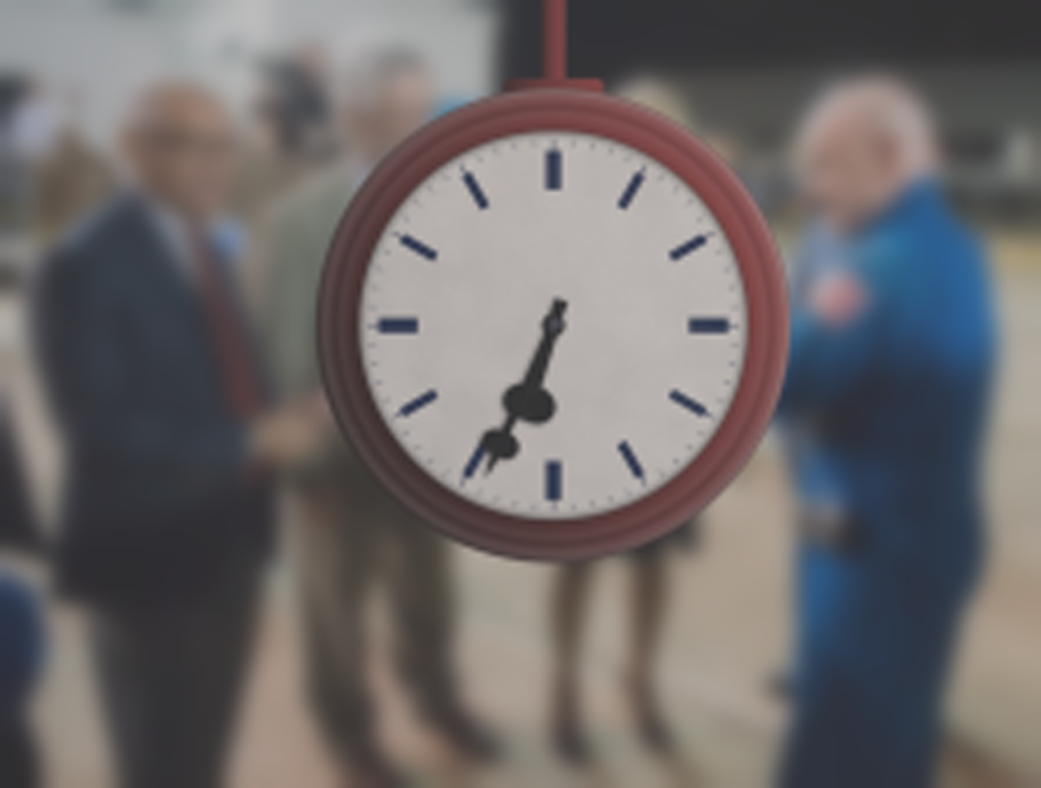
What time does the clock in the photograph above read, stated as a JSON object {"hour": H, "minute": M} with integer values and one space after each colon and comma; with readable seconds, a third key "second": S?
{"hour": 6, "minute": 34}
